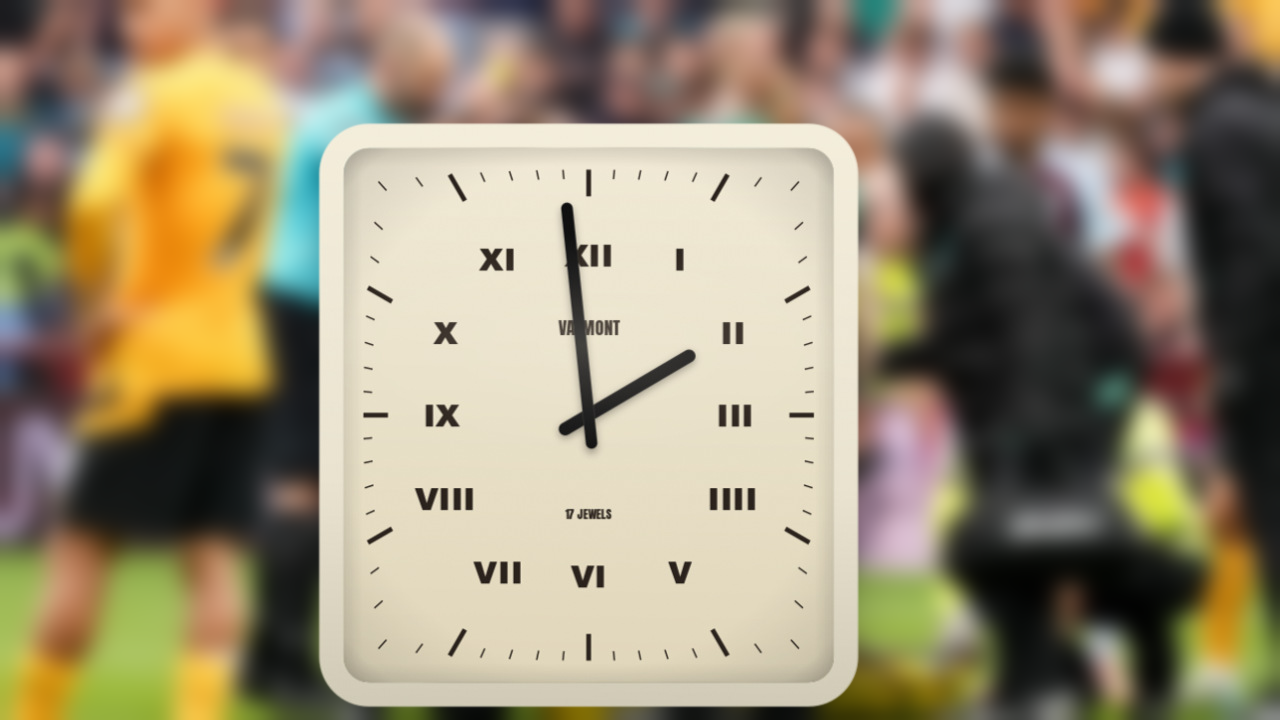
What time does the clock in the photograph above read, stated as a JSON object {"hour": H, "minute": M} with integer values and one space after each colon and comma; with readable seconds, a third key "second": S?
{"hour": 1, "minute": 59}
